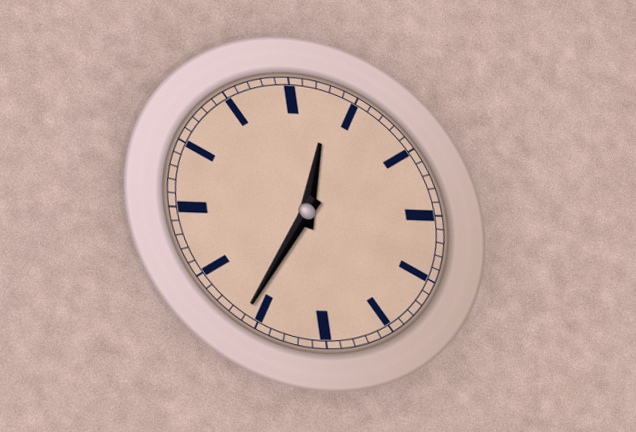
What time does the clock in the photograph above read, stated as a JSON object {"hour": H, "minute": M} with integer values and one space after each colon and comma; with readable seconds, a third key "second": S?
{"hour": 12, "minute": 36}
